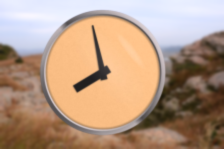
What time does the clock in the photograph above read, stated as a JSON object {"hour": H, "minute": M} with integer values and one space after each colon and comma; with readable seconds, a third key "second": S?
{"hour": 7, "minute": 58}
